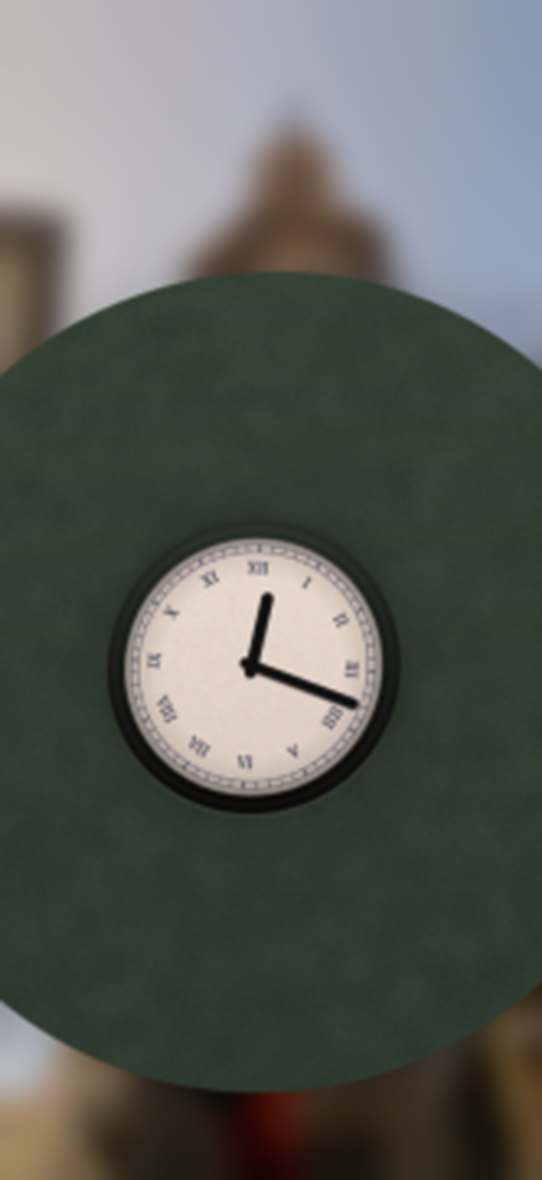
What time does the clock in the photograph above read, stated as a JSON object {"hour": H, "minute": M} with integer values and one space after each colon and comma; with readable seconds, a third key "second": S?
{"hour": 12, "minute": 18}
